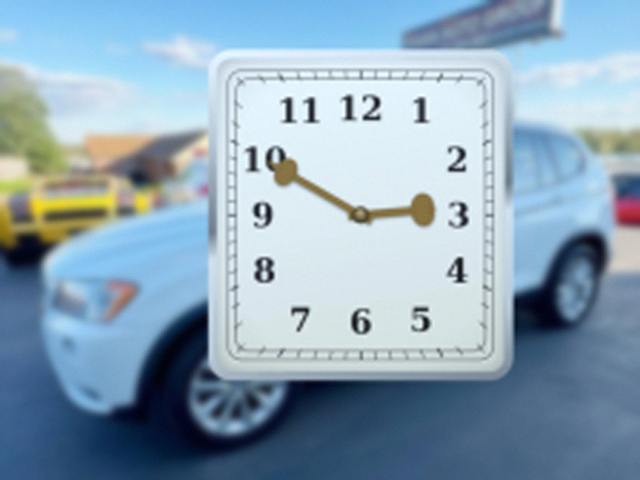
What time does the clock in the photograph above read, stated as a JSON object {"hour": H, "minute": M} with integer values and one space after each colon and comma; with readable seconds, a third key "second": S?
{"hour": 2, "minute": 50}
